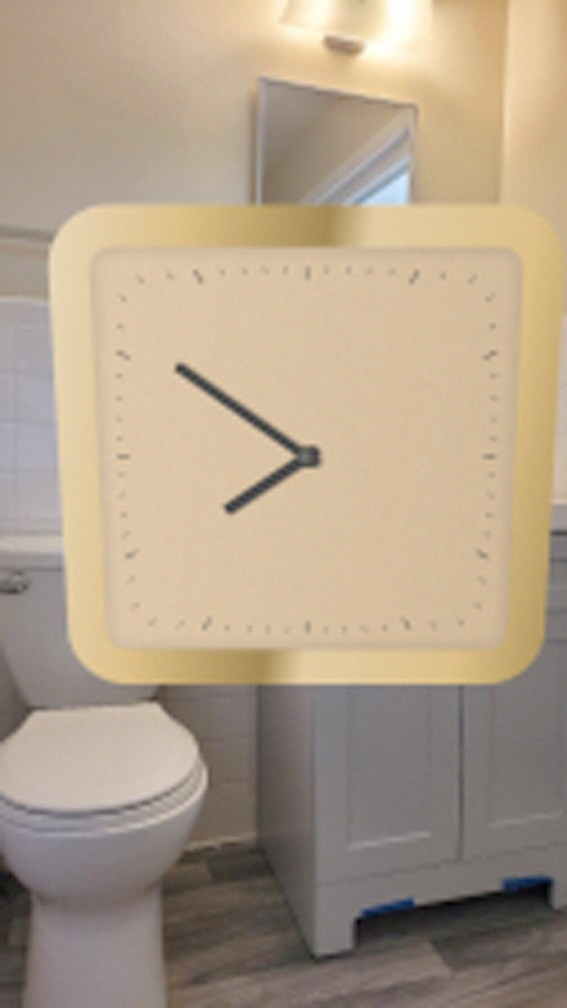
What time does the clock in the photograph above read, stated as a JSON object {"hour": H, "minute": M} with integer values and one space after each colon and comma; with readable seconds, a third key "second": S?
{"hour": 7, "minute": 51}
